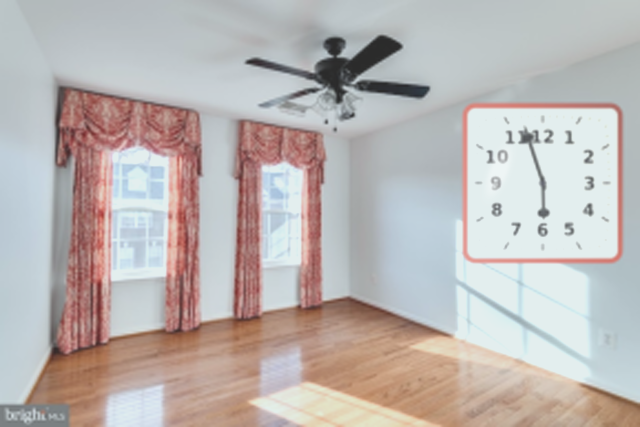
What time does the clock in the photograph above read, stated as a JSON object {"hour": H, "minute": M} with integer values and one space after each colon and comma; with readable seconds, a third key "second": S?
{"hour": 5, "minute": 57}
